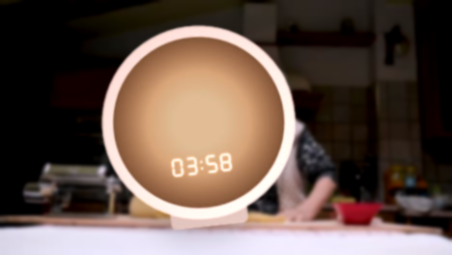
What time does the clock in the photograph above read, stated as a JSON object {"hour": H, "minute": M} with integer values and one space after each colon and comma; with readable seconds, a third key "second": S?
{"hour": 3, "minute": 58}
